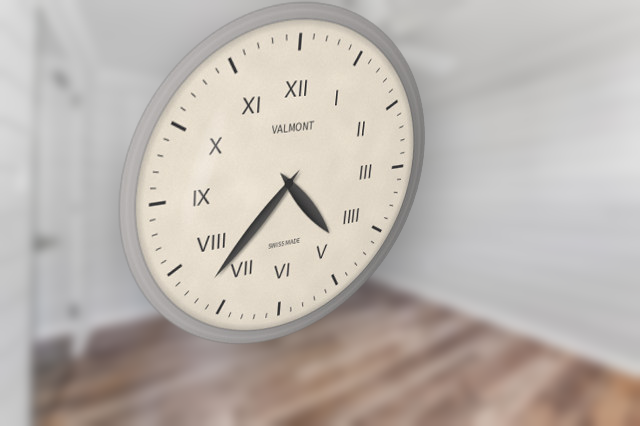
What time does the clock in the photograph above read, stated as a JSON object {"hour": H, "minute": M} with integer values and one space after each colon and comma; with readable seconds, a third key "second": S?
{"hour": 4, "minute": 37}
